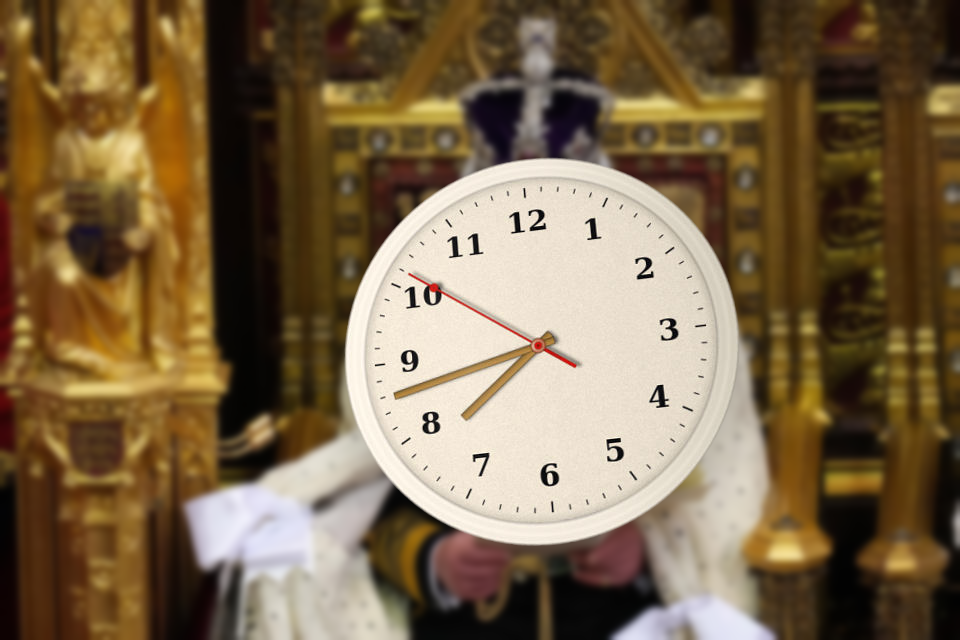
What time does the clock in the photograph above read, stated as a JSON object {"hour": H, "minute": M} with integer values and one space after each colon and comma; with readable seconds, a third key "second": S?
{"hour": 7, "minute": 42, "second": 51}
